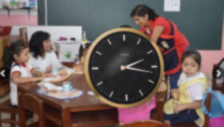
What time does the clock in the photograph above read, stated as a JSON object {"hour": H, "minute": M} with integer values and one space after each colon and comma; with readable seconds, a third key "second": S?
{"hour": 2, "minute": 17}
